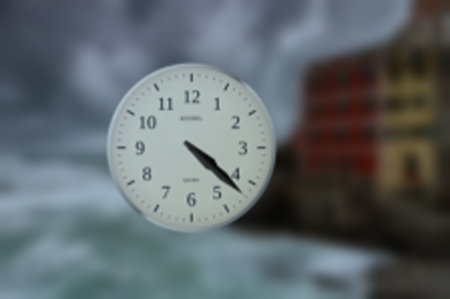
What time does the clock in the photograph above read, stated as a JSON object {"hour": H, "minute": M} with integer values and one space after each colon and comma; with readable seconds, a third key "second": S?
{"hour": 4, "minute": 22}
